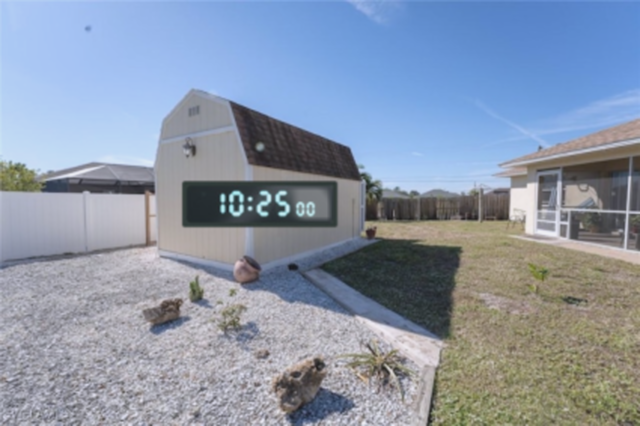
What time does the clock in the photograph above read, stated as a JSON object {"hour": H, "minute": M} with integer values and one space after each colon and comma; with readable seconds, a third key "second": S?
{"hour": 10, "minute": 25, "second": 0}
